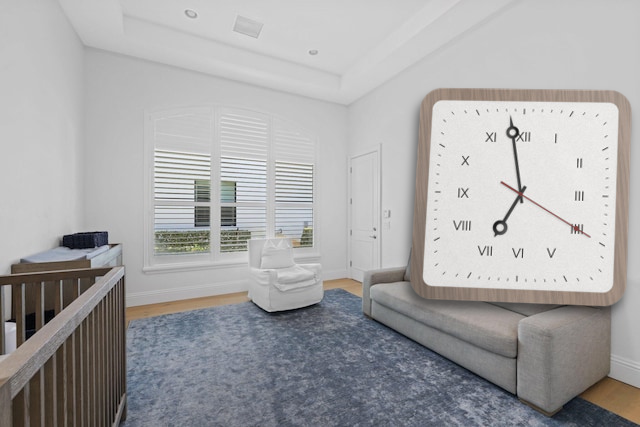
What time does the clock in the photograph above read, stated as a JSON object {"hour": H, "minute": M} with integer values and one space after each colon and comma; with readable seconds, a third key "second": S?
{"hour": 6, "minute": 58, "second": 20}
